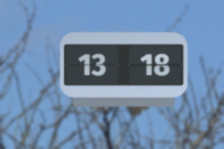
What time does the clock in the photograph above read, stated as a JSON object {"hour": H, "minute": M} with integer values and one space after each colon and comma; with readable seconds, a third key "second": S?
{"hour": 13, "minute": 18}
